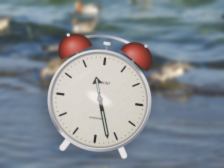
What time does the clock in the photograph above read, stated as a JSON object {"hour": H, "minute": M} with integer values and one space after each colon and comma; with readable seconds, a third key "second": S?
{"hour": 11, "minute": 27}
